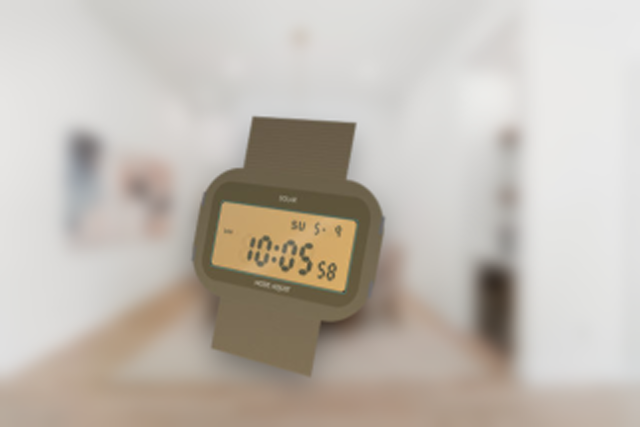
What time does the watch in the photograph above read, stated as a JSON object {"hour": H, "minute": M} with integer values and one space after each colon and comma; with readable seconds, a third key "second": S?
{"hour": 10, "minute": 5, "second": 58}
